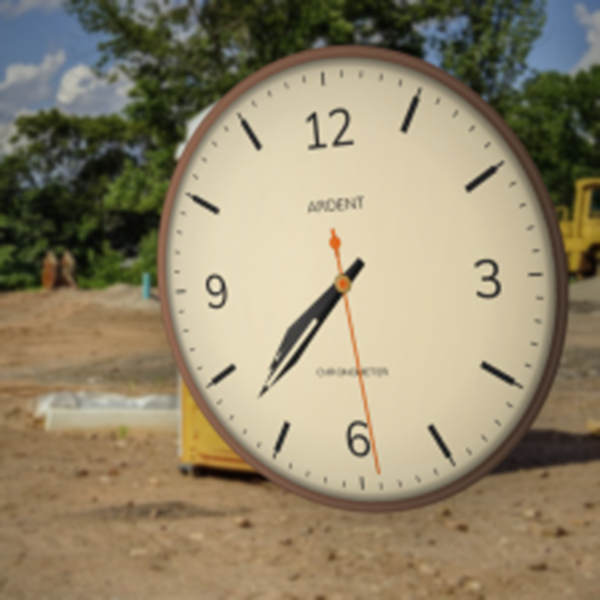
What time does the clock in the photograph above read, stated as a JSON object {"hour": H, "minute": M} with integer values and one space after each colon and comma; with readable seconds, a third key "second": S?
{"hour": 7, "minute": 37, "second": 29}
